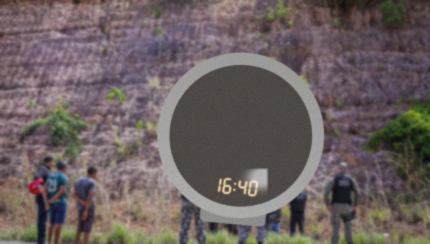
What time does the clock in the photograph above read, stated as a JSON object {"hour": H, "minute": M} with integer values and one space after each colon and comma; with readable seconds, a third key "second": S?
{"hour": 16, "minute": 40}
